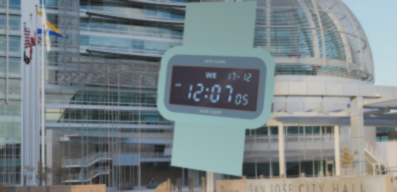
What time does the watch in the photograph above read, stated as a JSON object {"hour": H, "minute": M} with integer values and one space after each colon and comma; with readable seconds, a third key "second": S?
{"hour": 12, "minute": 7, "second": 5}
